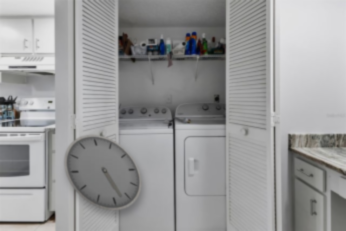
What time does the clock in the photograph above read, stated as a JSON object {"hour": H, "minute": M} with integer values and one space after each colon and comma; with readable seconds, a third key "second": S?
{"hour": 5, "minute": 27}
